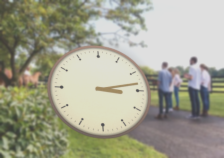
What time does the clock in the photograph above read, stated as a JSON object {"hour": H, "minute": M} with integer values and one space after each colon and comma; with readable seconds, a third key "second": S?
{"hour": 3, "minute": 13}
